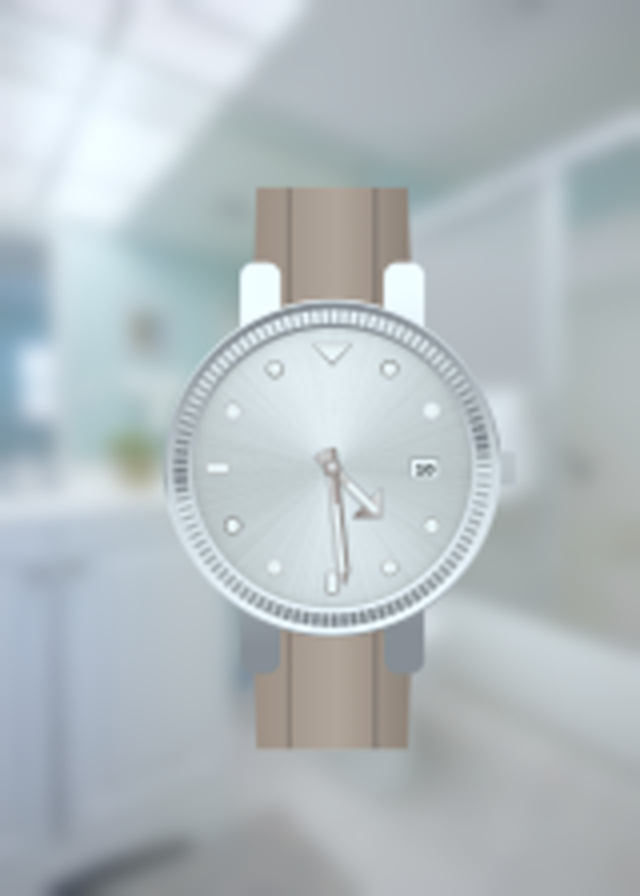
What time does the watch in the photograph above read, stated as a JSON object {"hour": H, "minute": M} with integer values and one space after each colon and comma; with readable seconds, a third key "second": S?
{"hour": 4, "minute": 29}
